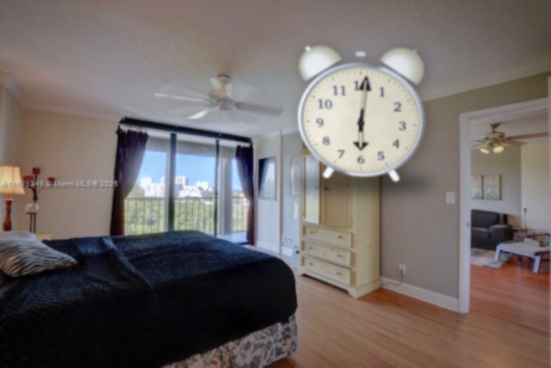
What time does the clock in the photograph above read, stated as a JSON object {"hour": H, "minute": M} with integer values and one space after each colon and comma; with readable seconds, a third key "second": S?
{"hour": 6, "minute": 1}
